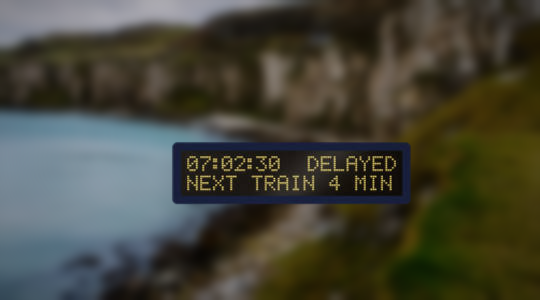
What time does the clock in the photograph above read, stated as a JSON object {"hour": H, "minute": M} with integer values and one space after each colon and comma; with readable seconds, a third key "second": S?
{"hour": 7, "minute": 2, "second": 30}
